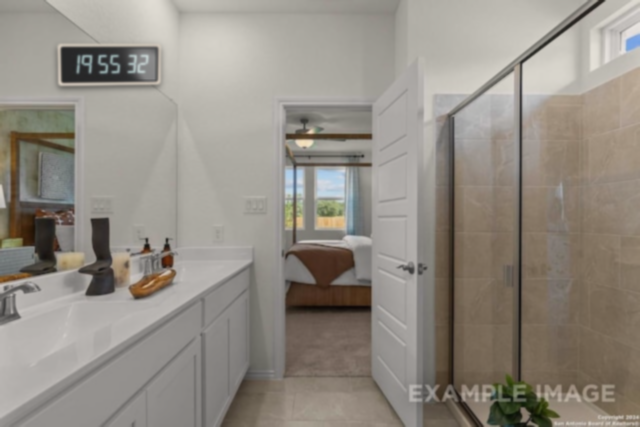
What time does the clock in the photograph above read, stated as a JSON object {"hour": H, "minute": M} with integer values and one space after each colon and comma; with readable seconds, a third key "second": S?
{"hour": 19, "minute": 55, "second": 32}
